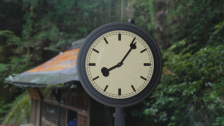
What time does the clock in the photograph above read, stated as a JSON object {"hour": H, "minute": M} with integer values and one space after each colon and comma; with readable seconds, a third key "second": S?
{"hour": 8, "minute": 6}
